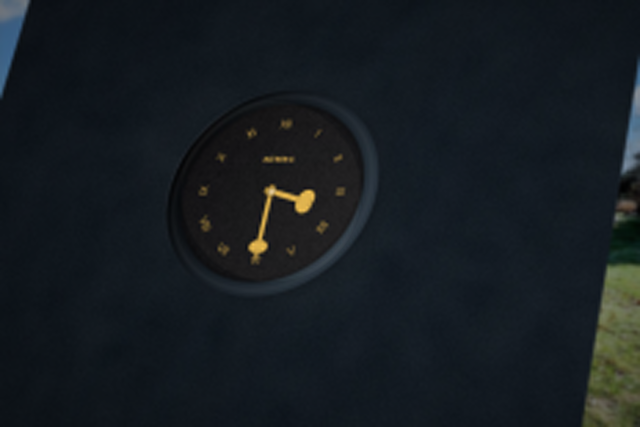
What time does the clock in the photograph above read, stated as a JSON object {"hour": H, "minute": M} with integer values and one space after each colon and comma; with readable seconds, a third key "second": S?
{"hour": 3, "minute": 30}
